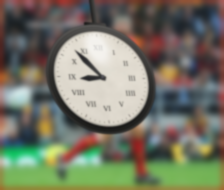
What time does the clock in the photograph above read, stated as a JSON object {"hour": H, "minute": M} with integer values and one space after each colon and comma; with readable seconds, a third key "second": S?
{"hour": 8, "minute": 53}
